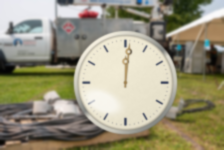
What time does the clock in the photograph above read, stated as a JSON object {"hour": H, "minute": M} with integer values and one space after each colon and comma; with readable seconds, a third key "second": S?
{"hour": 12, "minute": 1}
